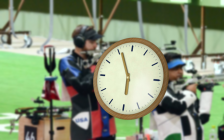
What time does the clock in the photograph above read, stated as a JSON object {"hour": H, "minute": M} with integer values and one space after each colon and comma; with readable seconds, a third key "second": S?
{"hour": 5, "minute": 56}
